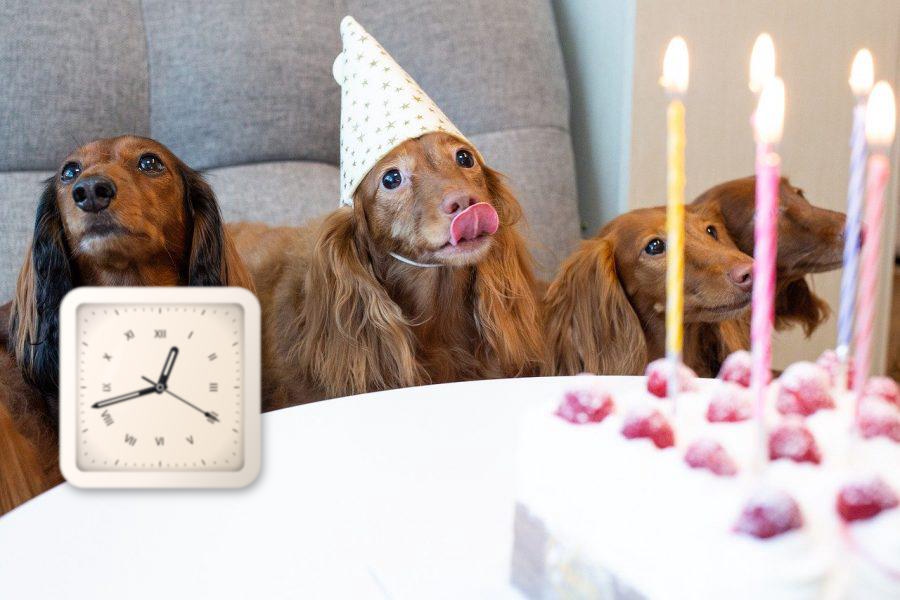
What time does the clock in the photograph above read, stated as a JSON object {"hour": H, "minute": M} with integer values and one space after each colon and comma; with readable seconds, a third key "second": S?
{"hour": 12, "minute": 42, "second": 20}
